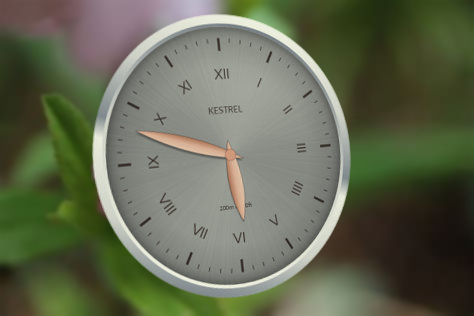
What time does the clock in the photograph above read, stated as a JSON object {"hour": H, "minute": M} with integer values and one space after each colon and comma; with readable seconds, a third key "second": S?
{"hour": 5, "minute": 48}
